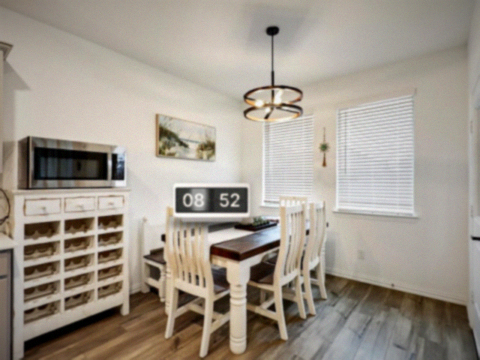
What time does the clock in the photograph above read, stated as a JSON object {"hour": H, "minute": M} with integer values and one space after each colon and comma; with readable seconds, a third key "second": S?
{"hour": 8, "minute": 52}
